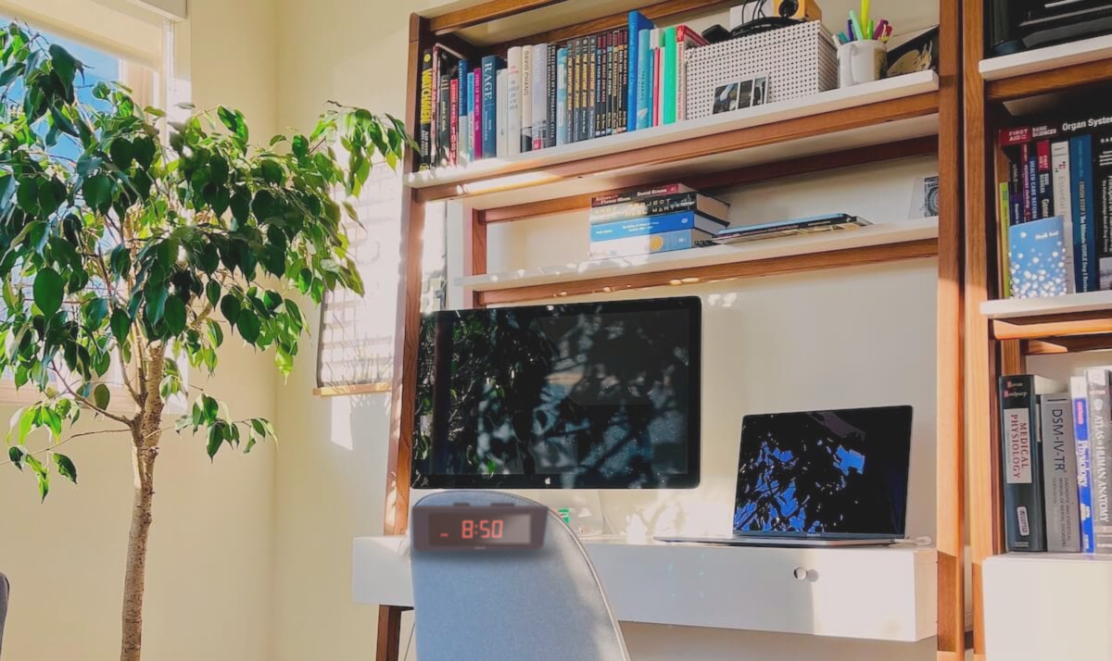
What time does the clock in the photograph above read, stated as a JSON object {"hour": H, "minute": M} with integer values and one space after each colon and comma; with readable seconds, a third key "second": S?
{"hour": 8, "minute": 50}
